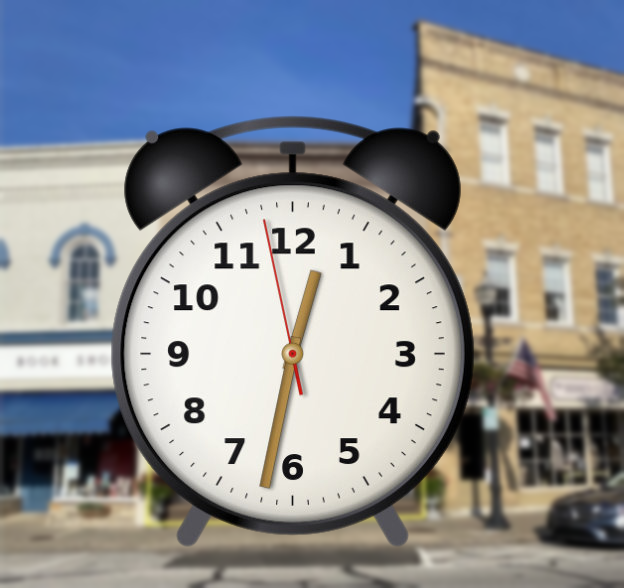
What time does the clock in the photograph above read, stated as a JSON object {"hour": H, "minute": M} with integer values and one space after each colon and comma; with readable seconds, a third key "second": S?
{"hour": 12, "minute": 31, "second": 58}
